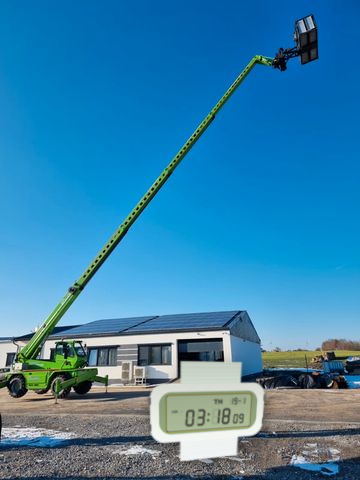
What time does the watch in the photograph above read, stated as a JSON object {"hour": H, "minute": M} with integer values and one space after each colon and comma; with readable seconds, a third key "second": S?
{"hour": 3, "minute": 18, "second": 9}
